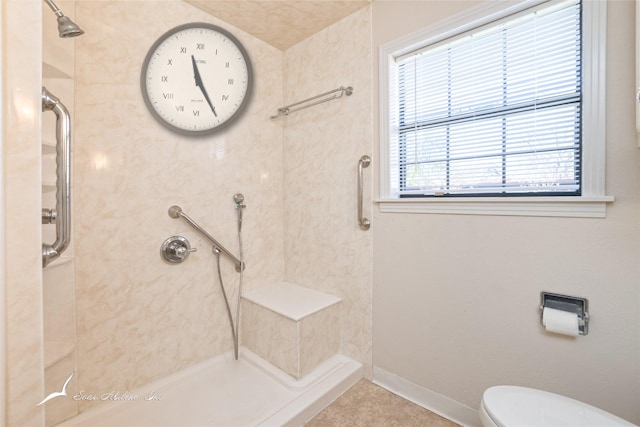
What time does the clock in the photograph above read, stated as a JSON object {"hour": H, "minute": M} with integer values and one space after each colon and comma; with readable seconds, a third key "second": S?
{"hour": 11, "minute": 25}
